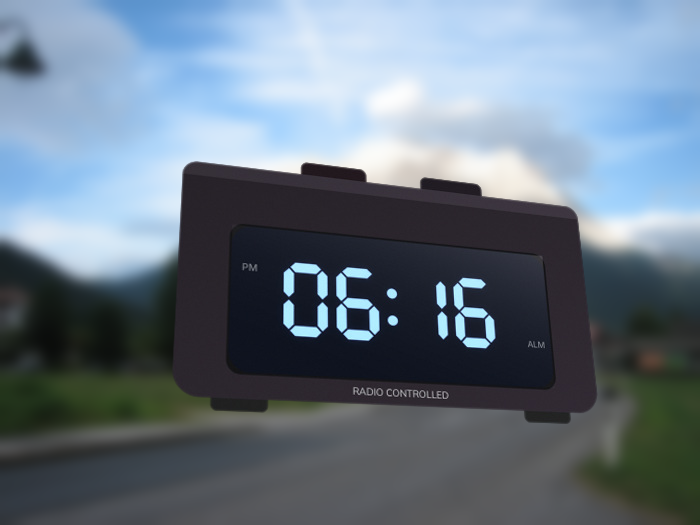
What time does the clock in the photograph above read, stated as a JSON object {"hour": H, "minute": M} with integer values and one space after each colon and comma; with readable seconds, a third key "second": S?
{"hour": 6, "minute": 16}
